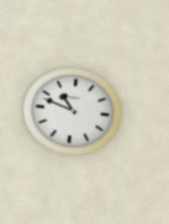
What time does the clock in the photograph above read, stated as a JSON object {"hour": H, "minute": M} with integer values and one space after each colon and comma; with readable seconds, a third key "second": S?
{"hour": 10, "minute": 48}
